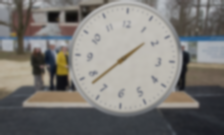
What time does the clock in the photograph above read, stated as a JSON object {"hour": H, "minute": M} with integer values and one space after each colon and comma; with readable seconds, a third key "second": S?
{"hour": 1, "minute": 38}
